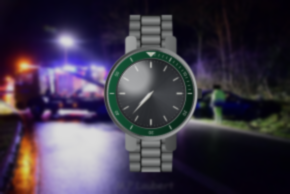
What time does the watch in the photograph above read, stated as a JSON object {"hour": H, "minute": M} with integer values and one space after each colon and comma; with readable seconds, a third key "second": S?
{"hour": 7, "minute": 37}
